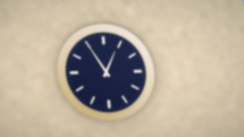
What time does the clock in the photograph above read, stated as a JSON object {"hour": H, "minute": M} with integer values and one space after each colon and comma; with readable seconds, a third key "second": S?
{"hour": 12, "minute": 55}
